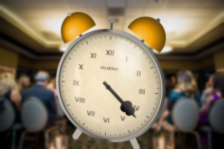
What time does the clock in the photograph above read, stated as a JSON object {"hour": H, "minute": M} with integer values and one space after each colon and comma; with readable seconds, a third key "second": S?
{"hour": 4, "minute": 22}
